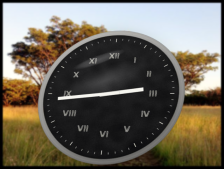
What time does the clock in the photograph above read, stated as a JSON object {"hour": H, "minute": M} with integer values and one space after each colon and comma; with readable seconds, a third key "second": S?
{"hour": 2, "minute": 44}
